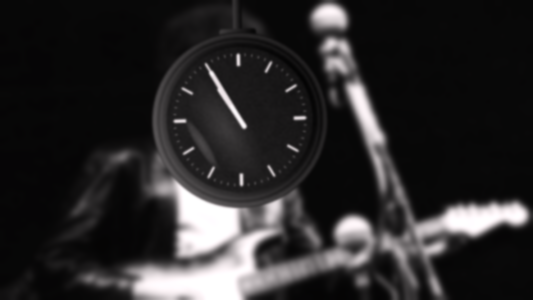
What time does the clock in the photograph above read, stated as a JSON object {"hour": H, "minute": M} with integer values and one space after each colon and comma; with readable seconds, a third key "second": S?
{"hour": 10, "minute": 55}
